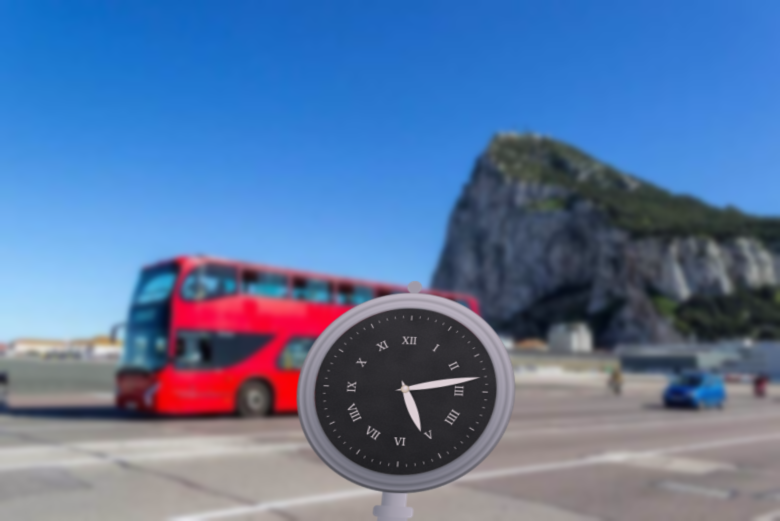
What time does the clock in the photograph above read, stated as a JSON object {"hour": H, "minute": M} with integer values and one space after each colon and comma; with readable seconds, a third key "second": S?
{"hour": 5, "minute": 13}
